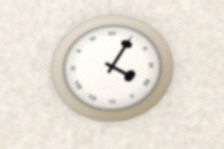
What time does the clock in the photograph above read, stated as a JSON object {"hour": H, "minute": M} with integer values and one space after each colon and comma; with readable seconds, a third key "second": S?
{"hour": 4, "minute": 5}
